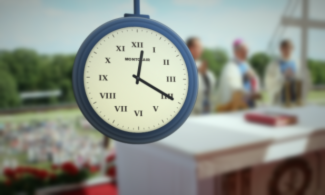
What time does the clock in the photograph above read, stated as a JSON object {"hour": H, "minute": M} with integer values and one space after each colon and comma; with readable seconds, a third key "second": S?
{"hour": 12, "minute": 20}
